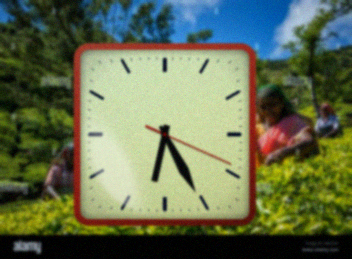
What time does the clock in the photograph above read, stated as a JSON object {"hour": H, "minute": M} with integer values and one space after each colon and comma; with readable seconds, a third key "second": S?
{"hour": 6, "minute": 25, "second": 19}
